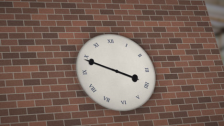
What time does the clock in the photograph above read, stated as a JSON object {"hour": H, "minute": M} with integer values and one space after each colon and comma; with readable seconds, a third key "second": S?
{"hour": 3, "minute": 49}
